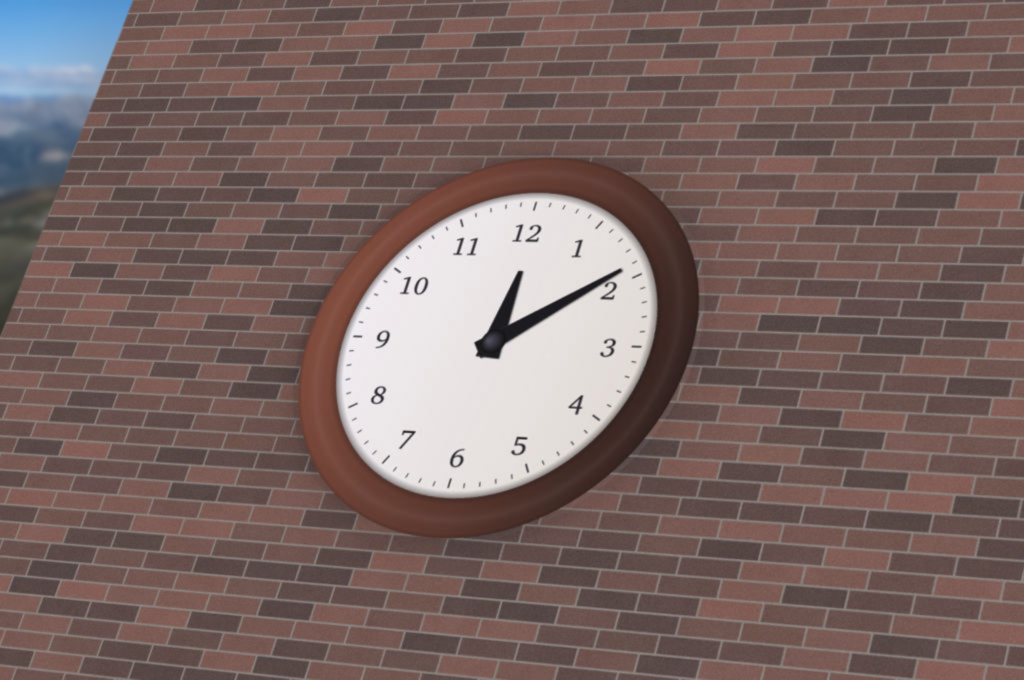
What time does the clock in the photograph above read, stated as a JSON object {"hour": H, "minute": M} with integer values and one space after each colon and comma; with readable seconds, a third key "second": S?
{"hour": 12, "minute": 9}
